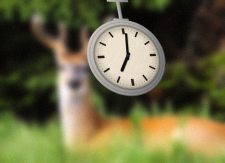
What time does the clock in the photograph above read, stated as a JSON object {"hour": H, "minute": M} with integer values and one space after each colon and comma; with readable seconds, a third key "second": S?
{"hour": 7, "minute": 1}
